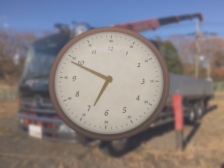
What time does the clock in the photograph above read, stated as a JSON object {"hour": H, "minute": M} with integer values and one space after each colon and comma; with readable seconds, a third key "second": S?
{"hour": 6, "minute": 49}
